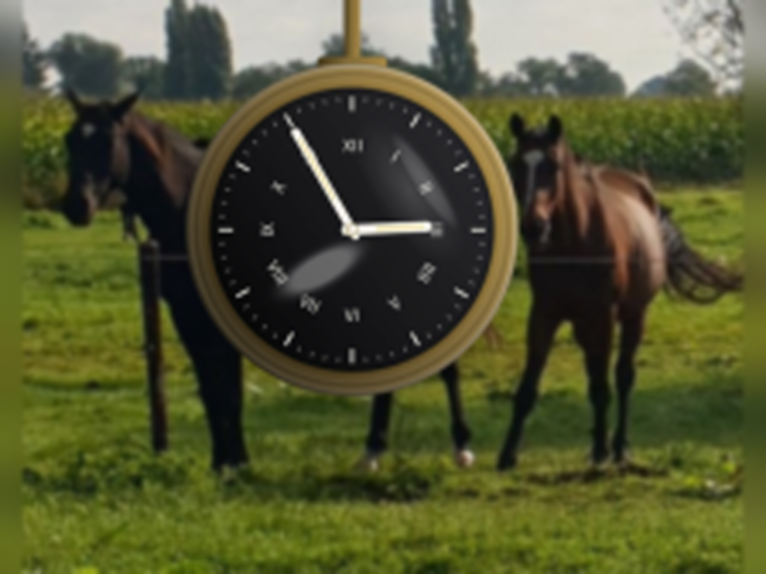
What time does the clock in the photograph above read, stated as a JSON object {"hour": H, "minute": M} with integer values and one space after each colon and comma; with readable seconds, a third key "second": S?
{"hour": 2, "minute": 55}
